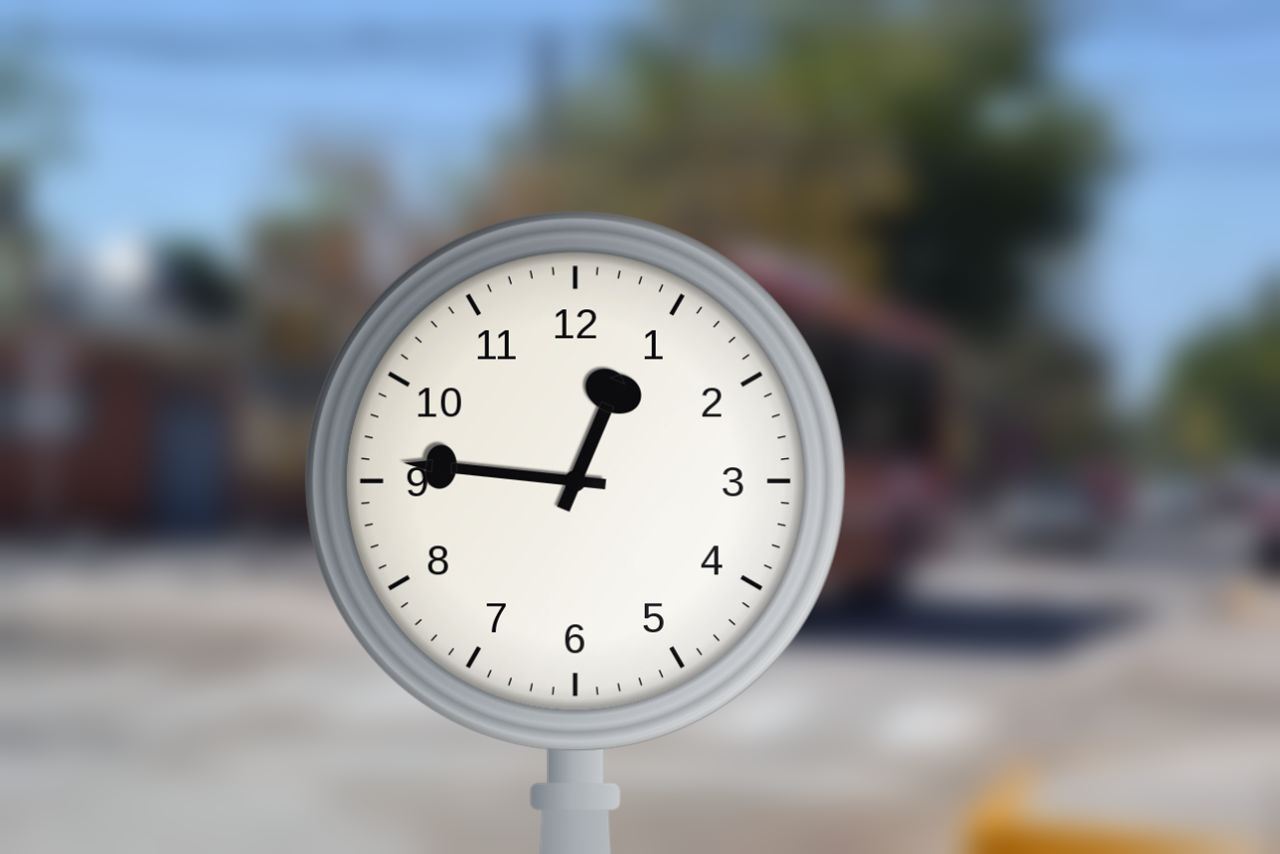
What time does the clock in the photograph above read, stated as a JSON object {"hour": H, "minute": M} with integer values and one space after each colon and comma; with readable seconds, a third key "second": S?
{"hour": 12, "minute": 46}
